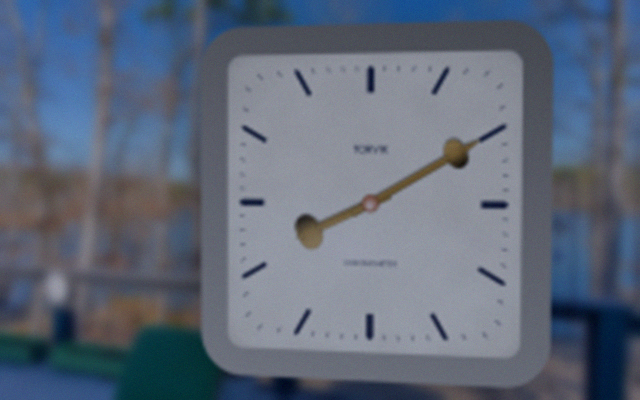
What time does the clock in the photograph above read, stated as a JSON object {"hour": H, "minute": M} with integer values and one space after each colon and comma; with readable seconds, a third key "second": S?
{"hour": 8, "minute": 10}
